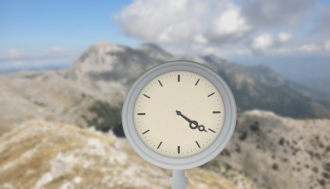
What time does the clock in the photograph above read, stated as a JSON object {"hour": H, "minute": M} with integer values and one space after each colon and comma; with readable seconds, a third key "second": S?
{"hour": 4, "minute": 21}
